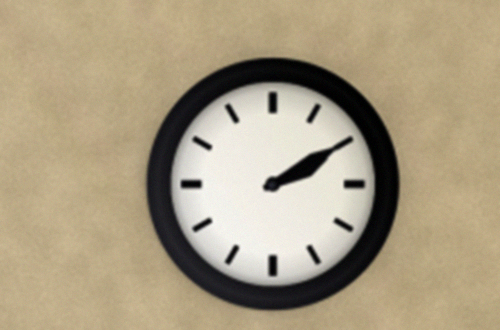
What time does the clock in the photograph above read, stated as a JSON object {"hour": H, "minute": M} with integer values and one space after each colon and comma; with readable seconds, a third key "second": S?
{"hour": 2, "minute": 10}
